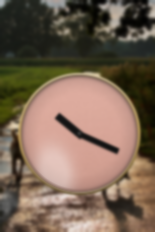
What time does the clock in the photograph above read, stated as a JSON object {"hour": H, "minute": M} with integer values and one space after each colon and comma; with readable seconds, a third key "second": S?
{"hour": 10, "minute": 19}
